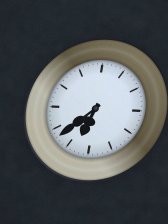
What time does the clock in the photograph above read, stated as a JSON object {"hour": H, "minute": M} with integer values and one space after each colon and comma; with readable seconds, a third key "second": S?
{"hour": 6, "minute": 38}
